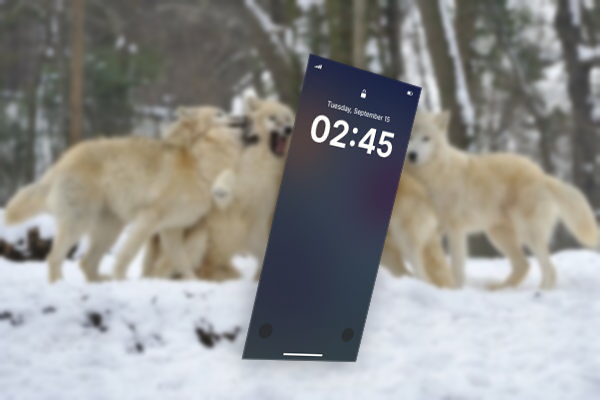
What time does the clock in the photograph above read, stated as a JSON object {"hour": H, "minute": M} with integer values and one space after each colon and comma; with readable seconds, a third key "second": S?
{"hour": 2, "minute": 45}
